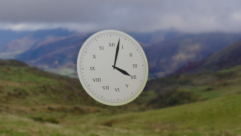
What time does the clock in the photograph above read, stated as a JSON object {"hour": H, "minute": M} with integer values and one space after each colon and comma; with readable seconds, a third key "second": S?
{"hour": 4, "minute": 3}
